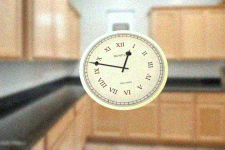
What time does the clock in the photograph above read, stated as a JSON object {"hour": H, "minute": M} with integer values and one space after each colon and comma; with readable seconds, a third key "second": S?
{"hour": 12, "minute": 48}
